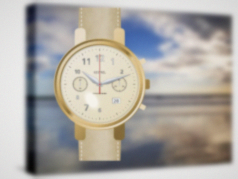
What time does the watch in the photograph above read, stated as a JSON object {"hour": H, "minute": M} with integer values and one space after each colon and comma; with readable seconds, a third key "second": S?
{"hour": 10, "minute": 12}
